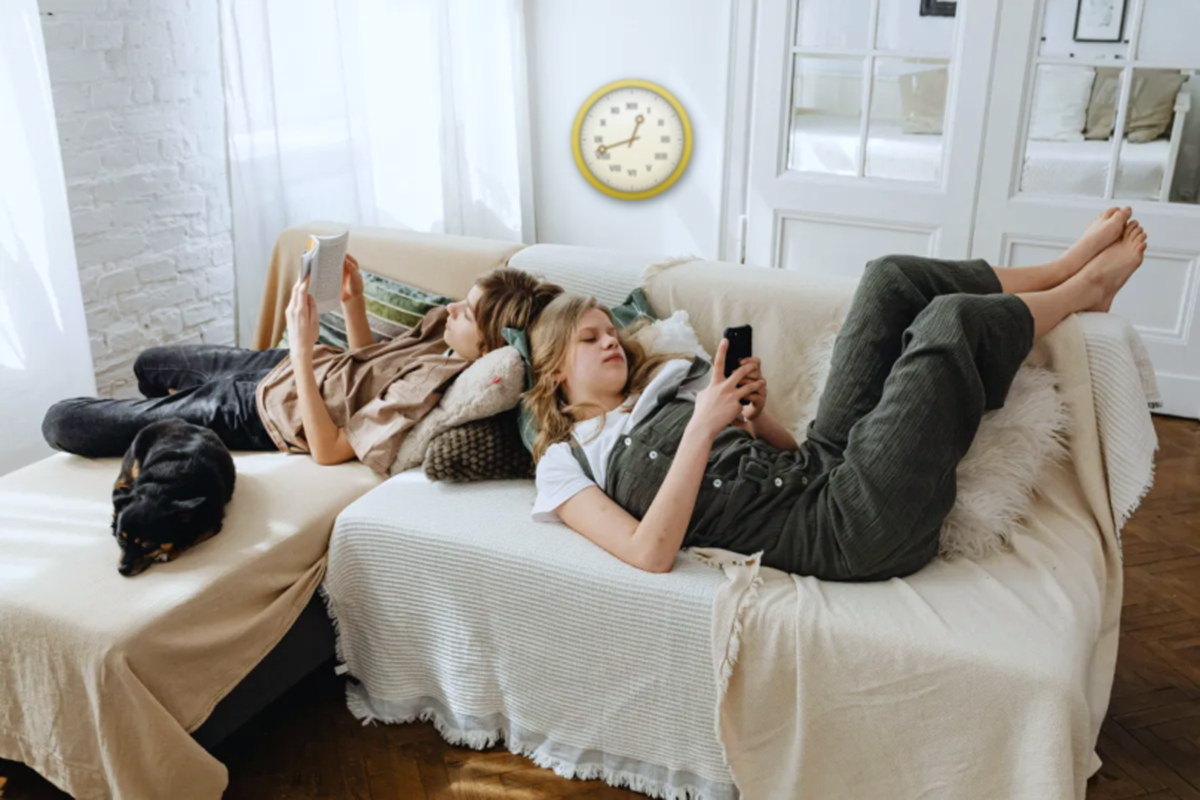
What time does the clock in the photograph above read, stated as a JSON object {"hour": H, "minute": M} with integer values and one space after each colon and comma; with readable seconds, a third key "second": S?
{"hour": 12, "minute": 42}
